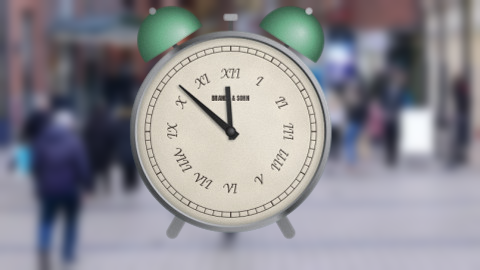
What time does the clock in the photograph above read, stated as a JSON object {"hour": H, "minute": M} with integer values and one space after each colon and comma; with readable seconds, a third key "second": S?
{"hour": 11, "minute": 52}
